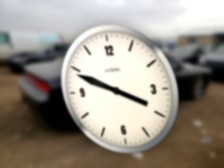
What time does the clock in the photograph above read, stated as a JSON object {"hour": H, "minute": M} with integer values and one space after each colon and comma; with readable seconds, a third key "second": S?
{"hour": 3, "minute": 49}
